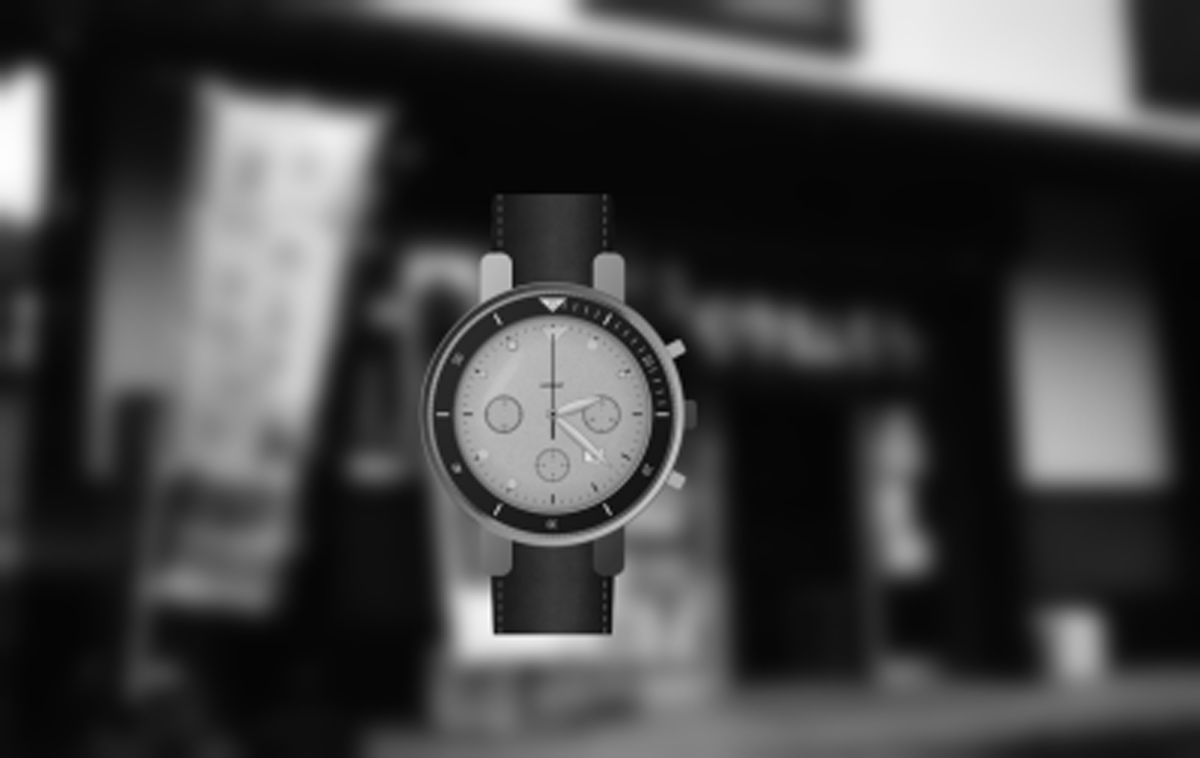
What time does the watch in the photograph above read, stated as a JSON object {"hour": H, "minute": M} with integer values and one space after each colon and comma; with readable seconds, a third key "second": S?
{"hour": 2, "minute": 22}
